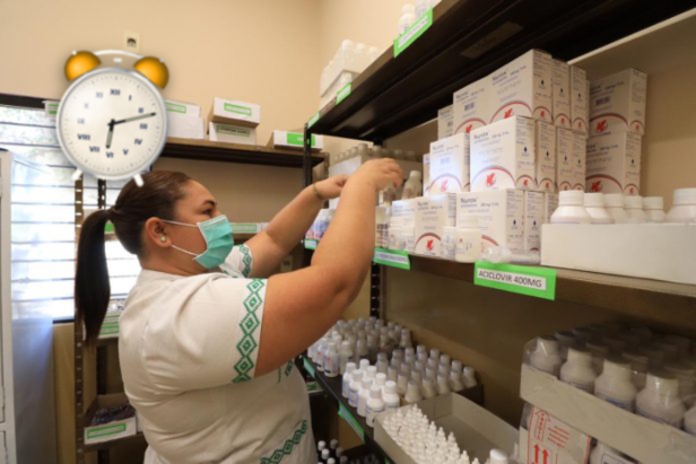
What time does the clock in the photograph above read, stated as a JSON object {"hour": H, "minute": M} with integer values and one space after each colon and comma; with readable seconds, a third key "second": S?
{"hour": 6, "minute": 12}
